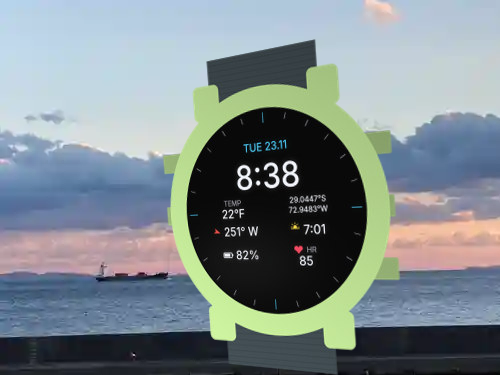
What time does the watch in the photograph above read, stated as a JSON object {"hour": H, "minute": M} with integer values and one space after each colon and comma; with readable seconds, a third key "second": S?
{"hour": 8, "minute": 38}
